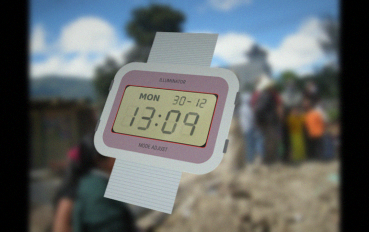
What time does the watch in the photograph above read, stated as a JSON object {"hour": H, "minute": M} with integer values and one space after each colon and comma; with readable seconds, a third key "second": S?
{"hour": 13, "minute": 9}
